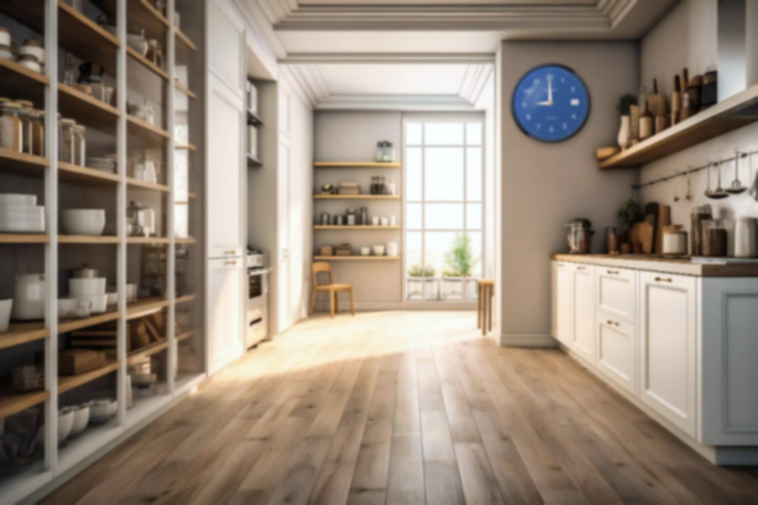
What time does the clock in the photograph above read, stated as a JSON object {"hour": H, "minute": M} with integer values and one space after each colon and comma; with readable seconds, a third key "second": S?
{"hour": 9, "minute": 0}
